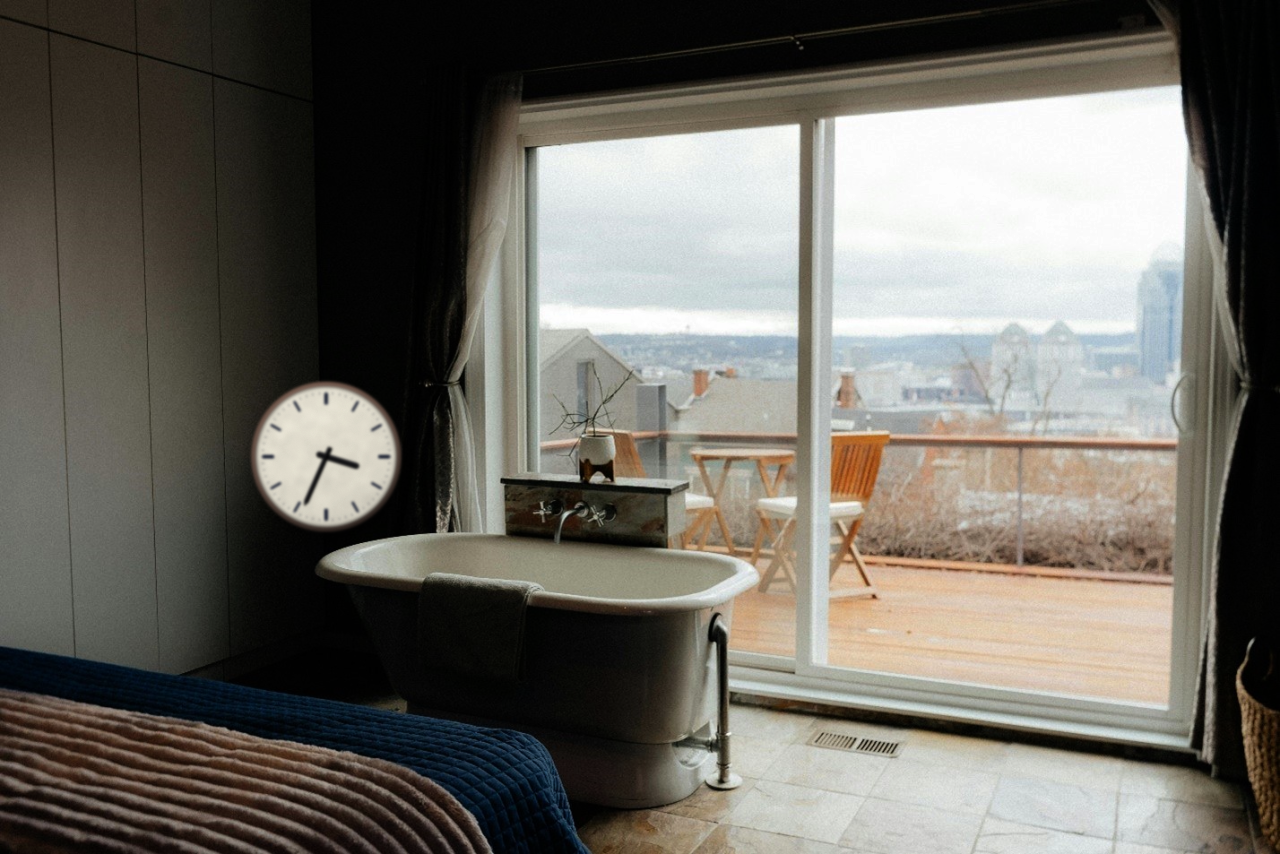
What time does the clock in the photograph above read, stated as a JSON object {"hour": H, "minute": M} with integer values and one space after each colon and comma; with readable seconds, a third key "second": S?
{"hour": 3, "minute": 34}
